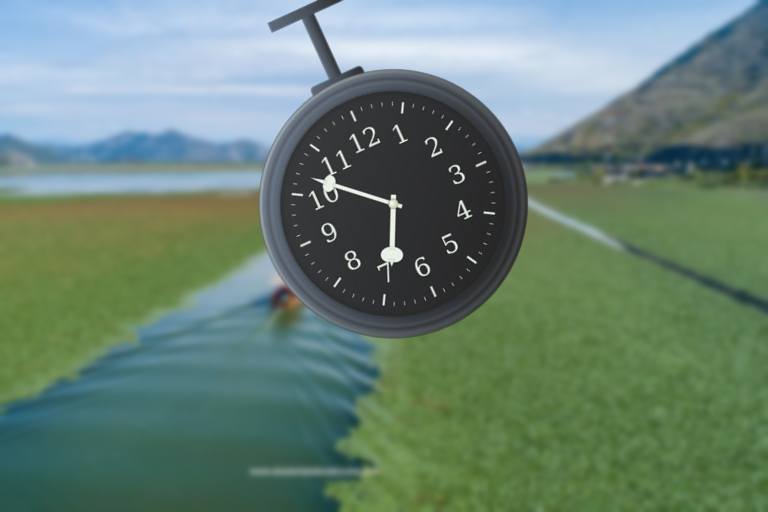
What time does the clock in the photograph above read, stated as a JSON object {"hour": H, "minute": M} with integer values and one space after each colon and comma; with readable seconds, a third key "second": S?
{"hour": 6, "minute": 52}
